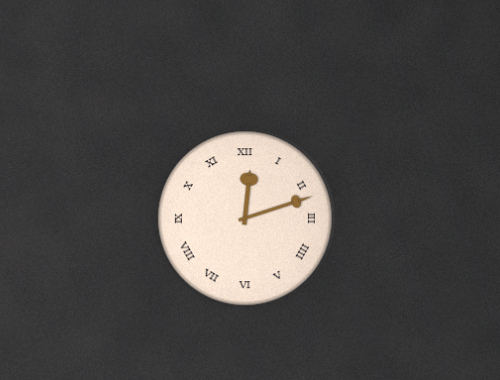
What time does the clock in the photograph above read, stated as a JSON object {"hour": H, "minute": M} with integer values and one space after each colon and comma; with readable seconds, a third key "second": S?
{"hour": 12, "minute": 12}
